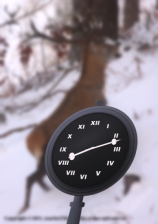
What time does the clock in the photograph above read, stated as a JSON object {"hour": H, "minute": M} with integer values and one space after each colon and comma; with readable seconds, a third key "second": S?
{"hour": 8, "minute": 12}
